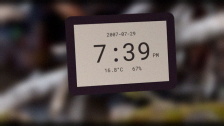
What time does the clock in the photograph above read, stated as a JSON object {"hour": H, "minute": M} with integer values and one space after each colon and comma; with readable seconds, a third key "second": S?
{"hour": 7, "minute": 39}
